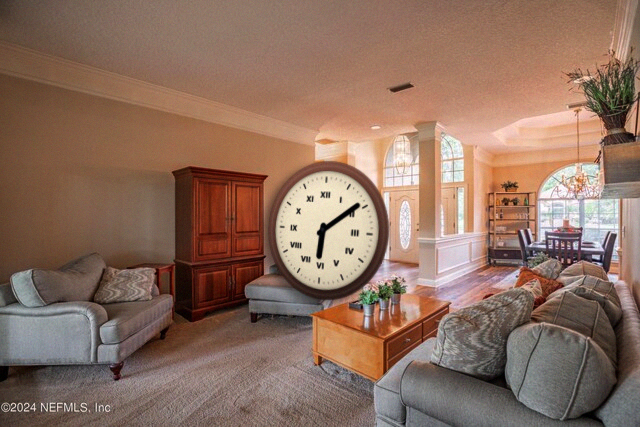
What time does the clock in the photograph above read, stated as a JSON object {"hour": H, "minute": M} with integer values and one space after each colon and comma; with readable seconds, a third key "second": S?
{"hour": 6, "minute": 9}
